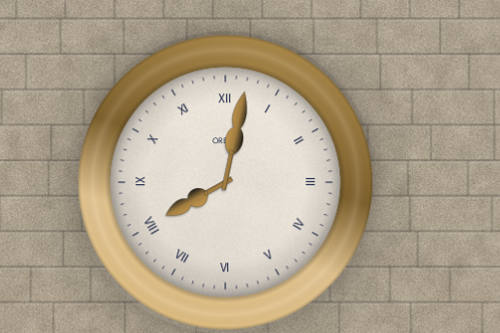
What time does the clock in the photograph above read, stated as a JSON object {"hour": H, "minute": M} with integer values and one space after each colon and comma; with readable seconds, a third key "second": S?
{"hour": 8, "minute": 2}
